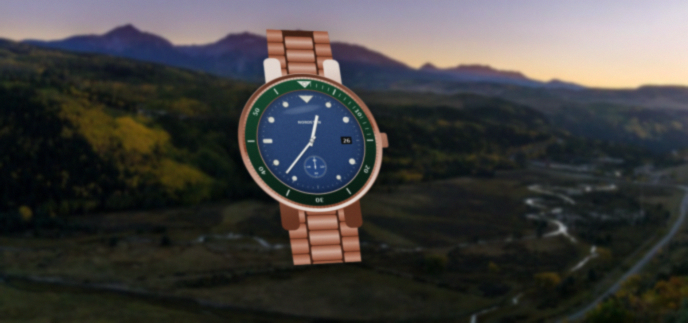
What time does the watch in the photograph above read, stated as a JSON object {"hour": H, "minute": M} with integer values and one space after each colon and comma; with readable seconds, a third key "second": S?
{"hour": 12, "minute": 37}
